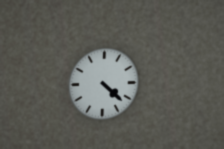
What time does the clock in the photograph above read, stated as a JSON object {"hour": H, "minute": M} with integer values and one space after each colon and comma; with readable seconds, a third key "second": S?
{"hour": 4, "minute": 22}
